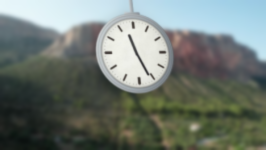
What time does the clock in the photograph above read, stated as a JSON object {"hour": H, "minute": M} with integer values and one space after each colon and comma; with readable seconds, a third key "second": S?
{"hour": 11, "minute": 26}
